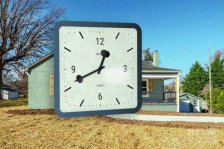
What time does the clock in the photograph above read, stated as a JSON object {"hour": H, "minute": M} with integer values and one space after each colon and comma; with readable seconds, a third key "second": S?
{"hour": 12, "minute": 41}
